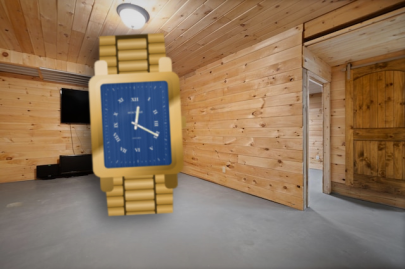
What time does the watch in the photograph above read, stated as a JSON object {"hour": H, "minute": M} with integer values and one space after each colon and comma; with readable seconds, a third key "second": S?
{"hour": 12, "minute": 20}
